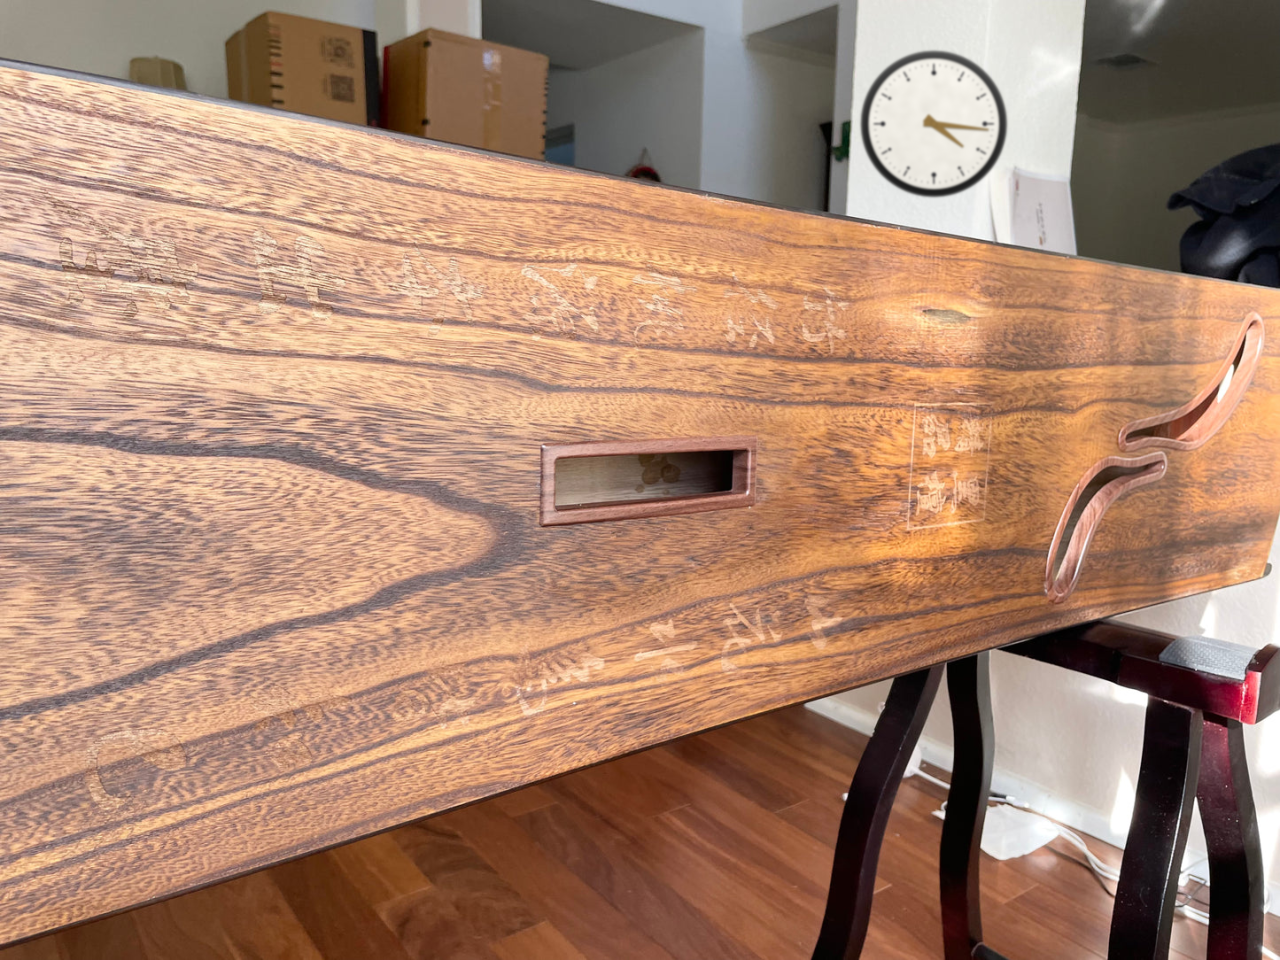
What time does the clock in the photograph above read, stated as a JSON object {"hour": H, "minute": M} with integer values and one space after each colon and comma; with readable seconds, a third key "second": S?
{"hour": 4, "minute": 16}
